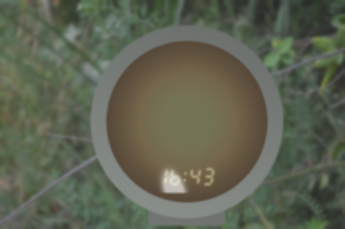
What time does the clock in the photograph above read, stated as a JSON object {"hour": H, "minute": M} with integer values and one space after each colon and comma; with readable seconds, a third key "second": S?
{"hour": 16, "minute": 43}
